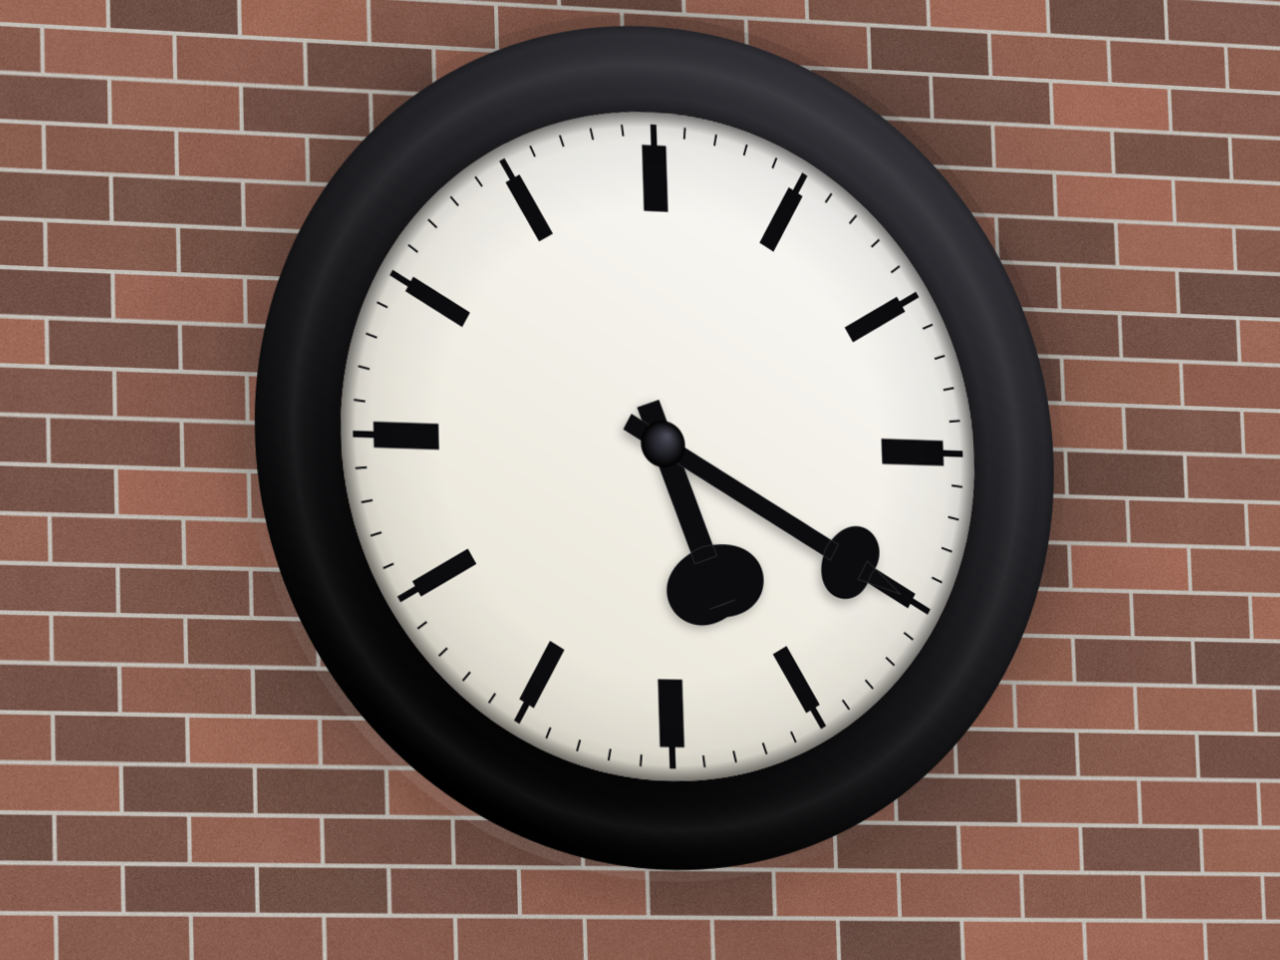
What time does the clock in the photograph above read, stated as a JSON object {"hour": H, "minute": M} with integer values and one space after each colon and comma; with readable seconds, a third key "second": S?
{"hour": 5, "minute": 20}
